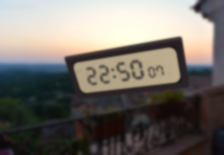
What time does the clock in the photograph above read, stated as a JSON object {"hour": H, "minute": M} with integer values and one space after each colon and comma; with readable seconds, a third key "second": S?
{"hour": 22, "minute": 50, "second": 7}
